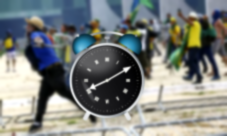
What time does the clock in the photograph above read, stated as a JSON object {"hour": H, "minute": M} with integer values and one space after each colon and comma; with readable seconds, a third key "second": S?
{"hour": 8, "minute": 10}
